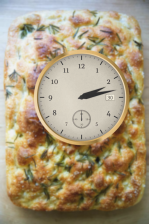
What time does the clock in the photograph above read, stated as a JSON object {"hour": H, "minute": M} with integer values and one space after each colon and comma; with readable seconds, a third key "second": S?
{"hour": 2, "minute": 13}
